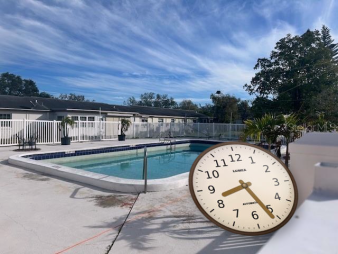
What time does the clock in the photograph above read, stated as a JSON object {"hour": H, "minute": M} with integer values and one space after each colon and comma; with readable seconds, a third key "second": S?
{"hour": 8, "minute": 26}
